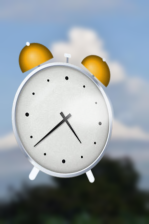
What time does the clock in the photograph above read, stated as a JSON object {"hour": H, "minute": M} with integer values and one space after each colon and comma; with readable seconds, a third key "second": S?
{"hour": 4, "minute": 38}
